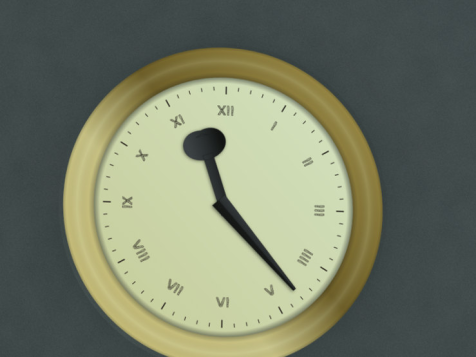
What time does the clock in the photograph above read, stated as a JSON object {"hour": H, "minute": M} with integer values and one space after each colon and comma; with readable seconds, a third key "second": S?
{"hour": 11, "minute": 23}
